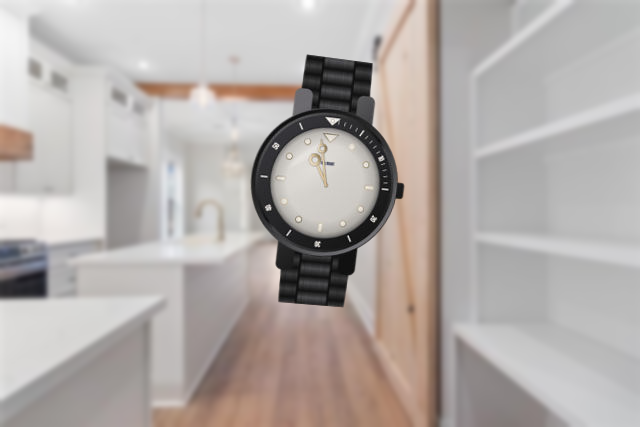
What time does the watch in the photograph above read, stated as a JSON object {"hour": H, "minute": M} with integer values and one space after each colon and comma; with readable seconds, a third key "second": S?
{"hour": 10, "minute": 58}
